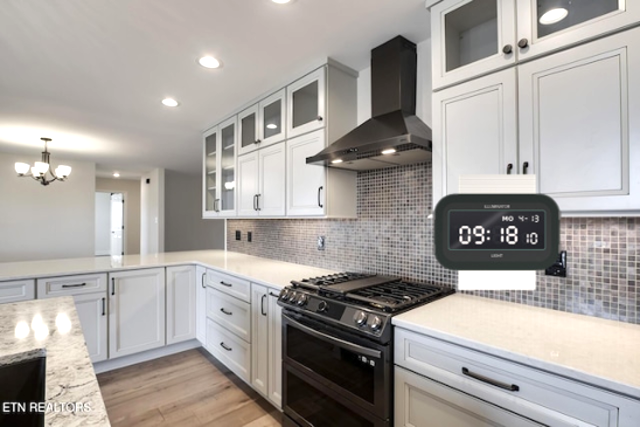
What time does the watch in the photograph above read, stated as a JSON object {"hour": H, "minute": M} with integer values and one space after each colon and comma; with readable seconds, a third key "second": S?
{"hour": 9, "minute": 18, "second": 10}
